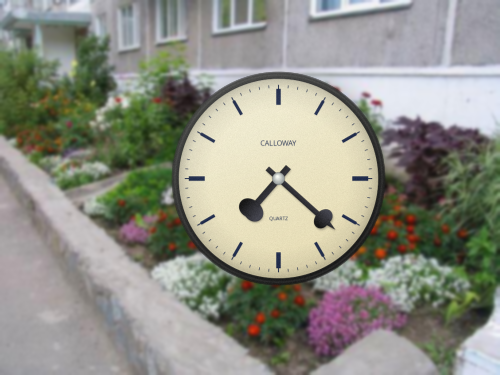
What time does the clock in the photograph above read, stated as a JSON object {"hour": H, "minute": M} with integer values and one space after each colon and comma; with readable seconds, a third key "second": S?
{"hour": 7, "minute": 22}
